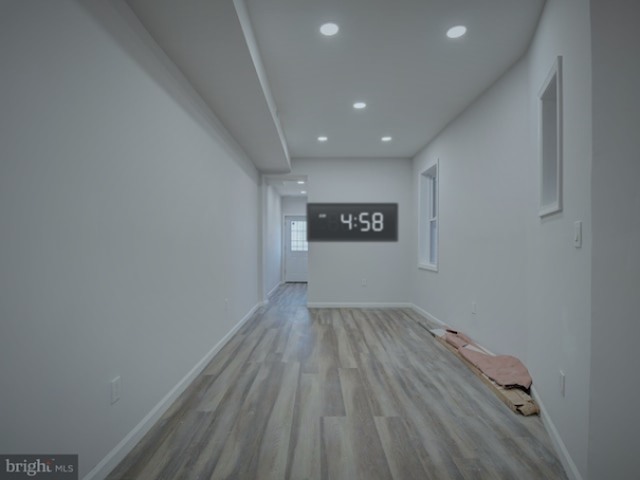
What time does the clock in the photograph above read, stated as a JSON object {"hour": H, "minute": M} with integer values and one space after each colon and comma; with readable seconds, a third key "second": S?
{"hour": 4, "minute": 58}
